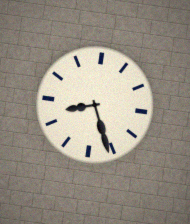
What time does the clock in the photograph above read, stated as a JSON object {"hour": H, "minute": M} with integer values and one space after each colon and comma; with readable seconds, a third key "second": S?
{"hour": 8, "minute": 26}
